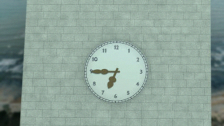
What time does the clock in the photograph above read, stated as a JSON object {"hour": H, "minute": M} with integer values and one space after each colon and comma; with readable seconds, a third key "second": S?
{"hour": 6, "minute": 45}
